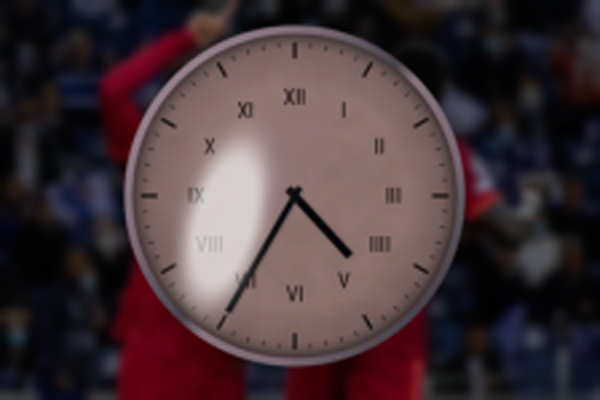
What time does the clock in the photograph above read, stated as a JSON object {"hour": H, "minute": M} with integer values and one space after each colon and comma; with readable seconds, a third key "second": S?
{"hour": 4, "minute": 35}
